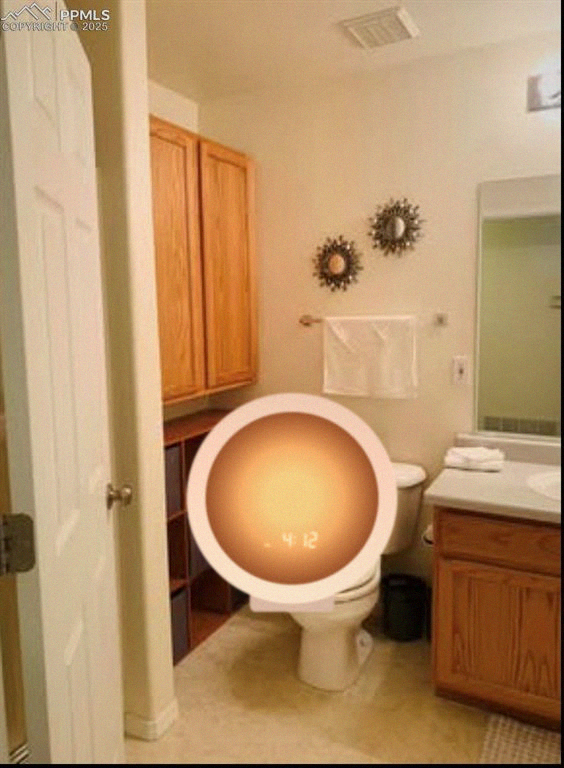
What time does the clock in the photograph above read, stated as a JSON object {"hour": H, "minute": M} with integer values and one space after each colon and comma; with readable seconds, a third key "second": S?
{"hour": 4, "minute": 12}
